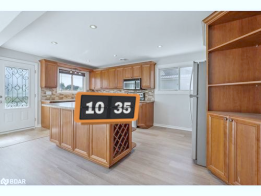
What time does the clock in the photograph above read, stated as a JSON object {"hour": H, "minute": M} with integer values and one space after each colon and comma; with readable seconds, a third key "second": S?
{"hour": 10, "minute": 35}
